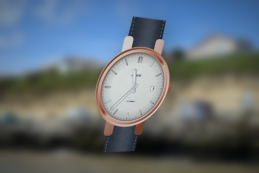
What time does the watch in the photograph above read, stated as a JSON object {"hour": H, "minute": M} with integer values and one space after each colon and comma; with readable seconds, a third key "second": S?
{"hour": 11, "minute": 37}
